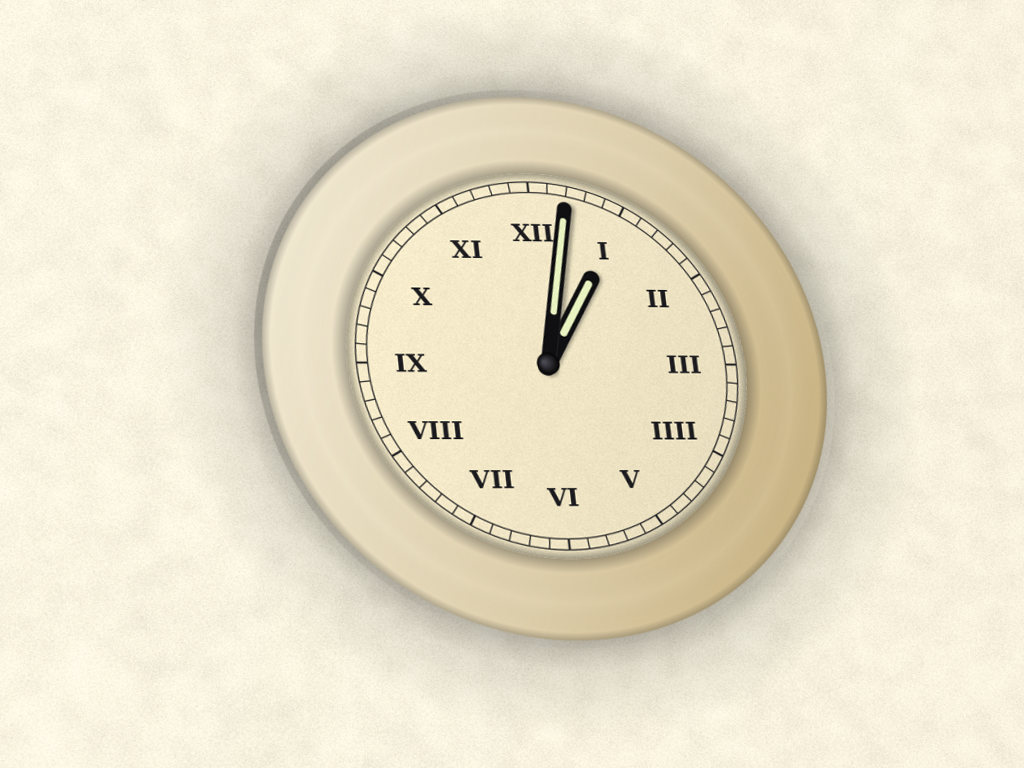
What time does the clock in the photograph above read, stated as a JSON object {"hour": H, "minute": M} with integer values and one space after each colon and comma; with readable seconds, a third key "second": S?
{"hour": 1, "minute": 2}
